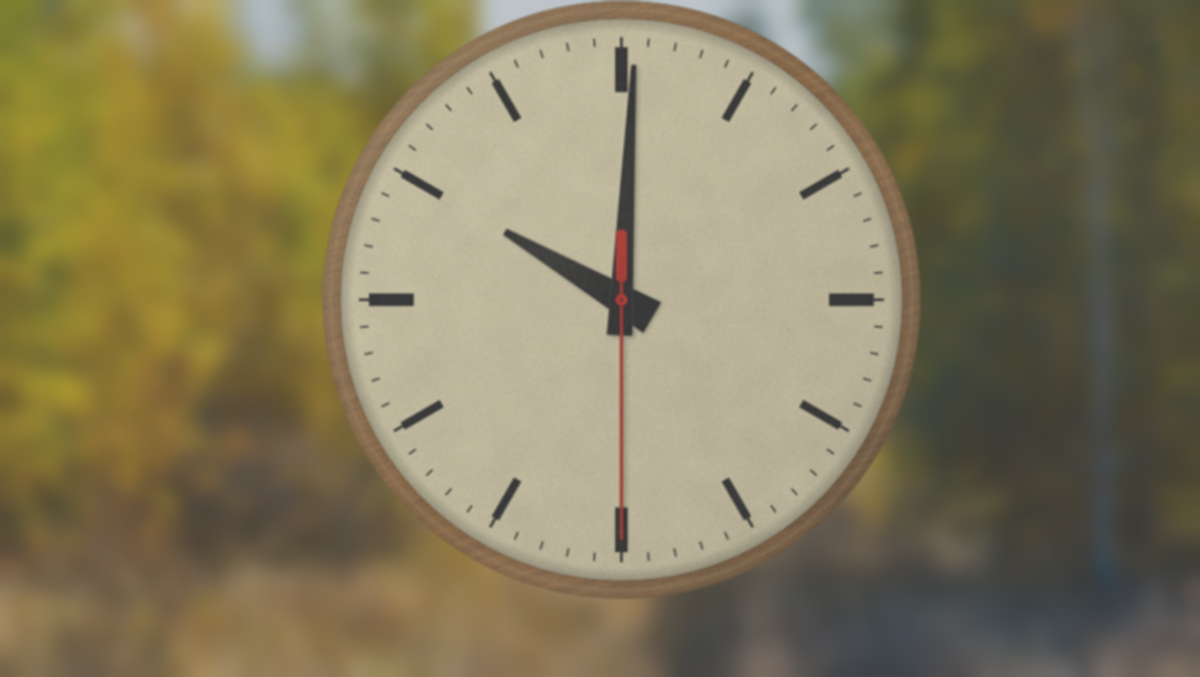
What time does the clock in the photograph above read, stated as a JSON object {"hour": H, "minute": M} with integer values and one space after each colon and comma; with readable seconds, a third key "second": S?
{"hour": 10, "minute": 0, "second": 30}
